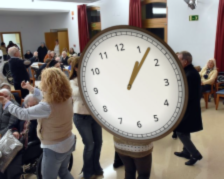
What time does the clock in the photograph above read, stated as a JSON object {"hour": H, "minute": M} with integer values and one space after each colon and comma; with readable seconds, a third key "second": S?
{"hour": 1, "minute": 7}
